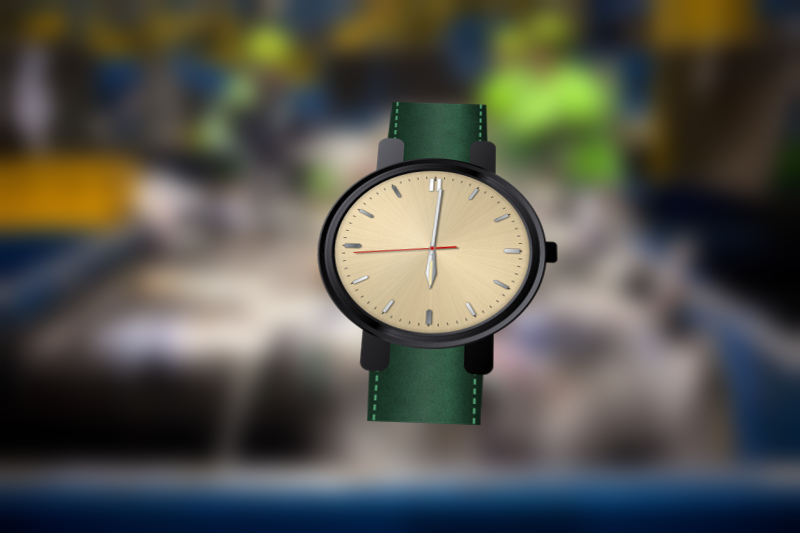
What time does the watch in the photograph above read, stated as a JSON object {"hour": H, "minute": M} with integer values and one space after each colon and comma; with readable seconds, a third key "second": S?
{"hour": 6, "minute": 0, "second": 44}
